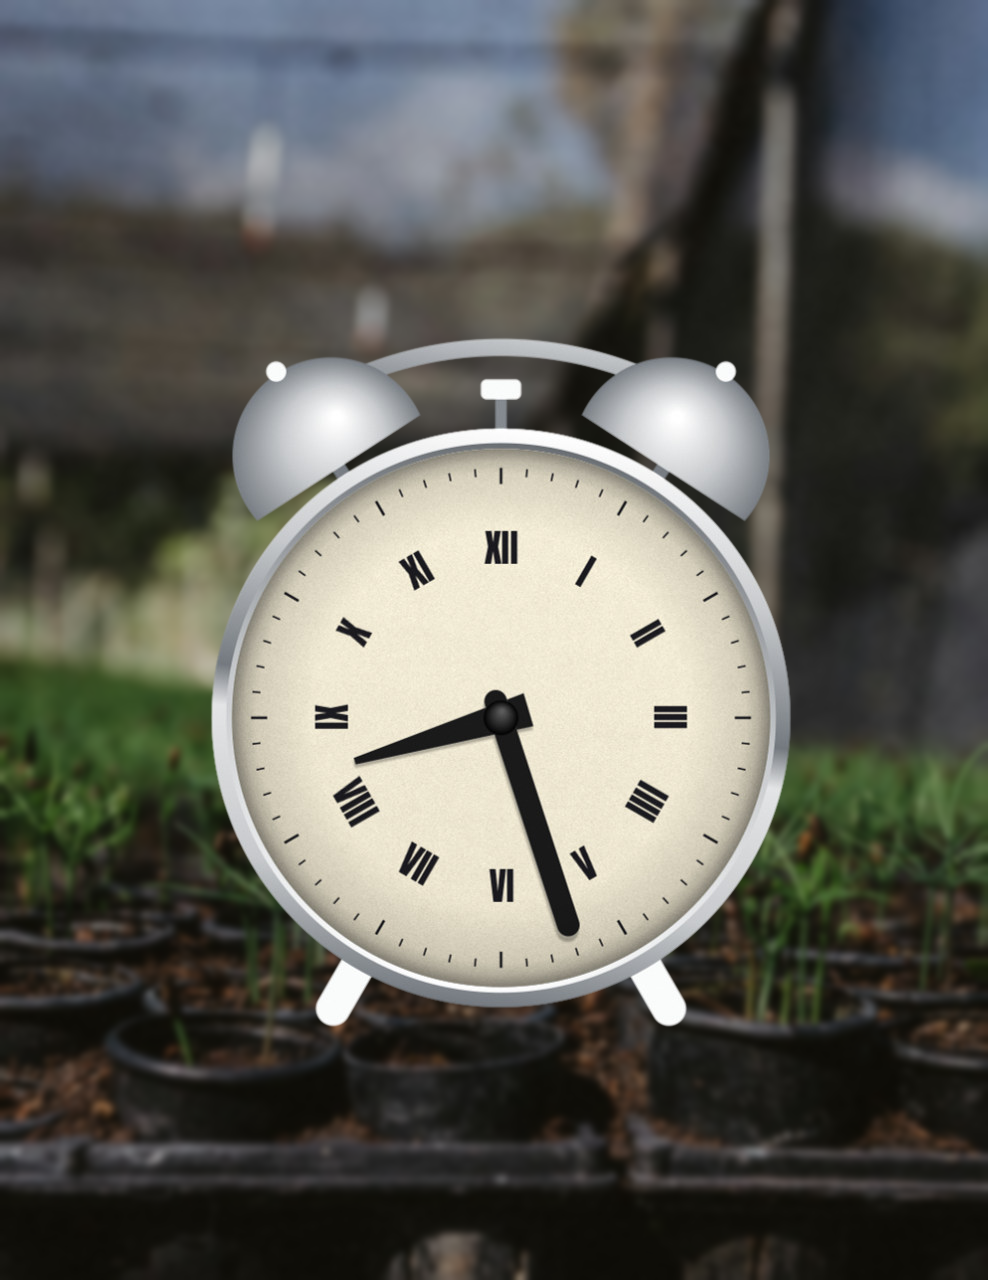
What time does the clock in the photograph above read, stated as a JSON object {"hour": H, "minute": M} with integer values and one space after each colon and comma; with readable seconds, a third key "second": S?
{"hour": 8, "minute": 27}
